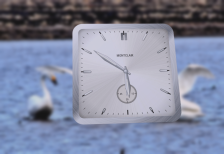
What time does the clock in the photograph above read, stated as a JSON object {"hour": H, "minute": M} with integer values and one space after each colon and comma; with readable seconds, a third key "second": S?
{"hour": 5, "minute": 51}
